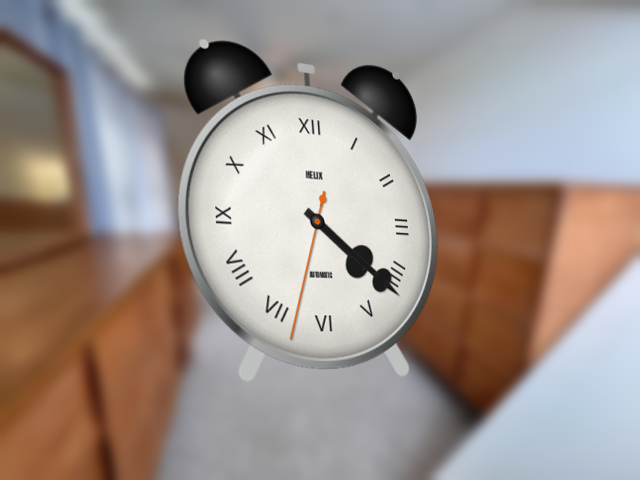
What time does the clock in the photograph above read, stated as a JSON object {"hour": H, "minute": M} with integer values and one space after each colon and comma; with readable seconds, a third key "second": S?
{"hour": 4, "minute": 21, "second": 33}
